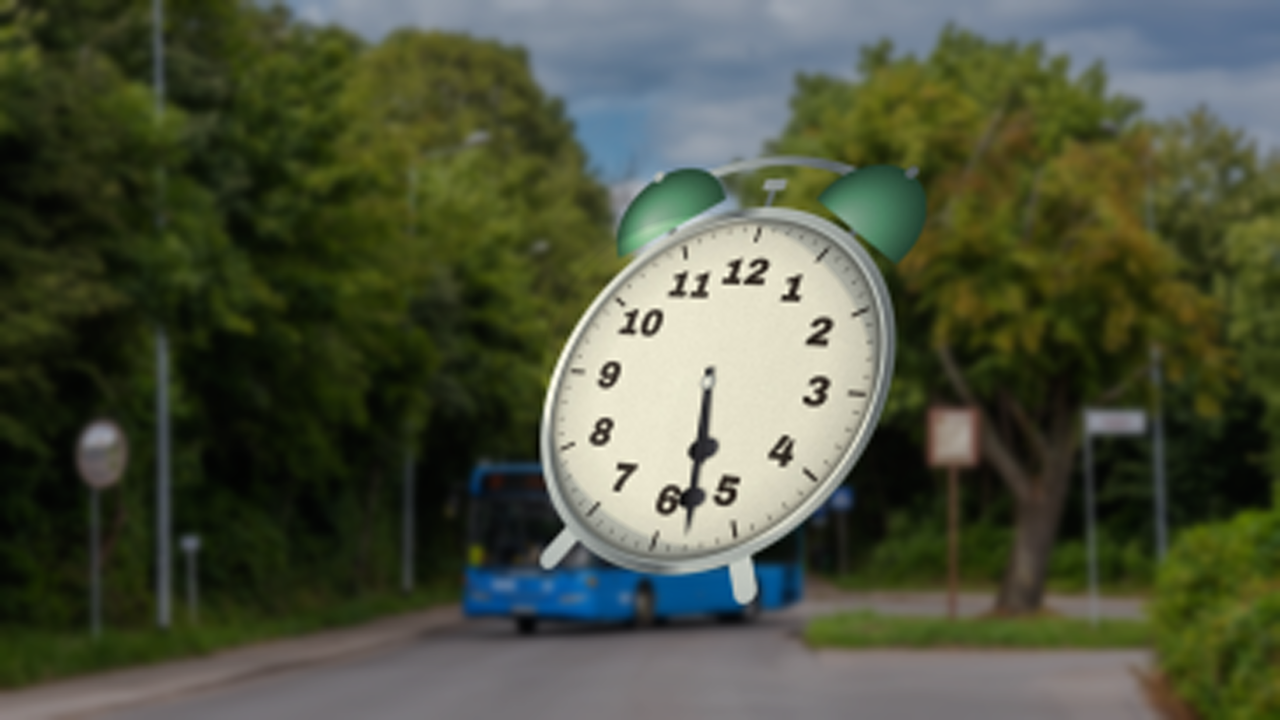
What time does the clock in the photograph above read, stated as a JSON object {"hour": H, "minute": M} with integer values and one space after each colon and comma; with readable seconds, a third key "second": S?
{"hour": 5, "minute": 28}
